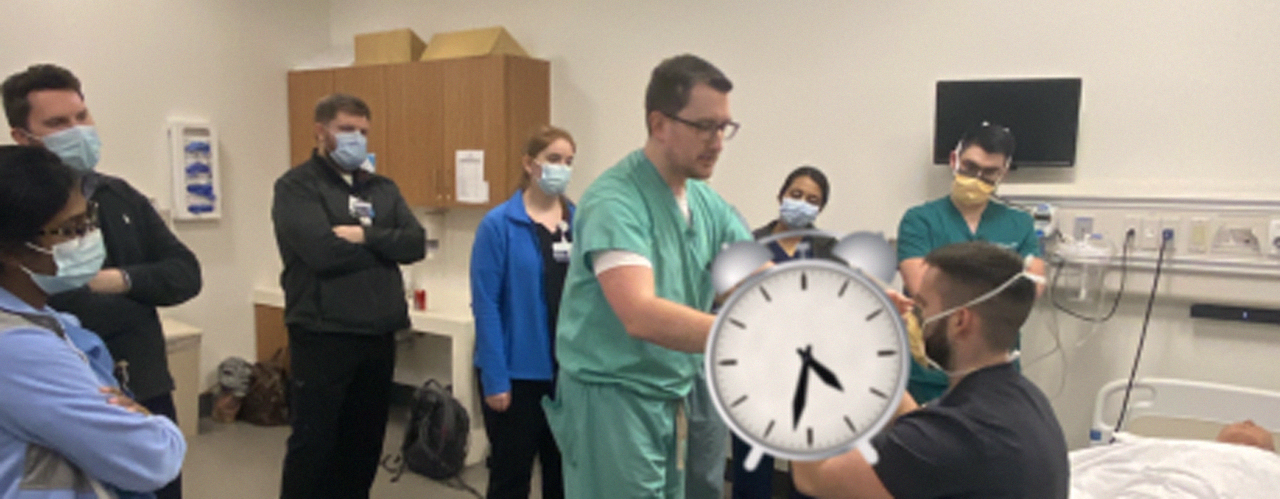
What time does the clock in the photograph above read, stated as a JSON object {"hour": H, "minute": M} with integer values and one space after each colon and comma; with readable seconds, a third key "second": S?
{"hour": 4, "minute": 32}
